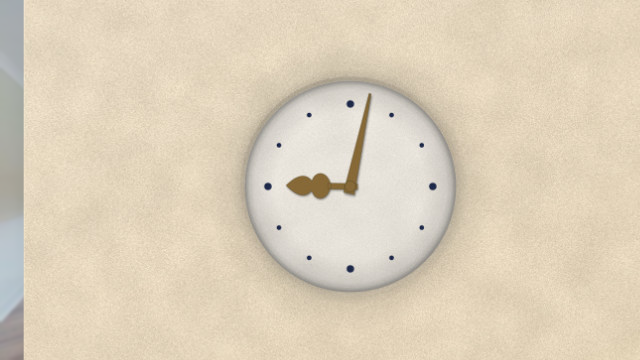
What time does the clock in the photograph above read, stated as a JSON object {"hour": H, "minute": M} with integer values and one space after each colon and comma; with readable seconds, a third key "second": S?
{"hour": 9, "minute": 2}
